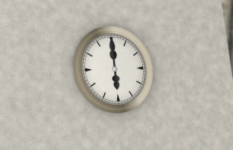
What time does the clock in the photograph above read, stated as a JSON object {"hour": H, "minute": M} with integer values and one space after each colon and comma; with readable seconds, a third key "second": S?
{"hour": 6, "minute": 0}
